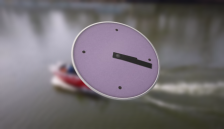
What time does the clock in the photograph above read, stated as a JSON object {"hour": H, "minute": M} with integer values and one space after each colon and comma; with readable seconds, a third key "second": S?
{"hour": 3, "minute": 17}
